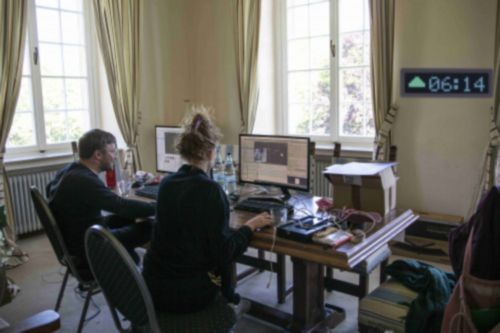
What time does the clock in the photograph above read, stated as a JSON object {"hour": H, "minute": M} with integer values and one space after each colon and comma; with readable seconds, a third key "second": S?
{"hour": 6, "minute": 14}
